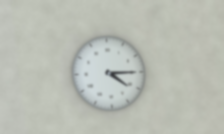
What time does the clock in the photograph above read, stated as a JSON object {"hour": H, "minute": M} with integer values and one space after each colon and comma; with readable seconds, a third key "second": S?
{"hour": 4, "minute": 15}
